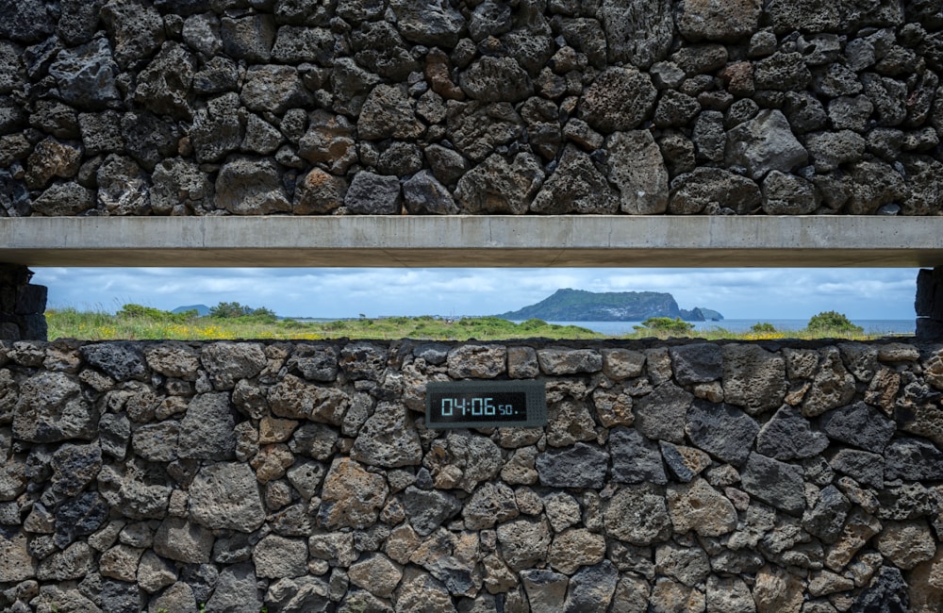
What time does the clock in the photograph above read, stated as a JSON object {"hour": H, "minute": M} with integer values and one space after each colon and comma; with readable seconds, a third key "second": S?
{"hour": 4, "minute": 6, "second": 50}
